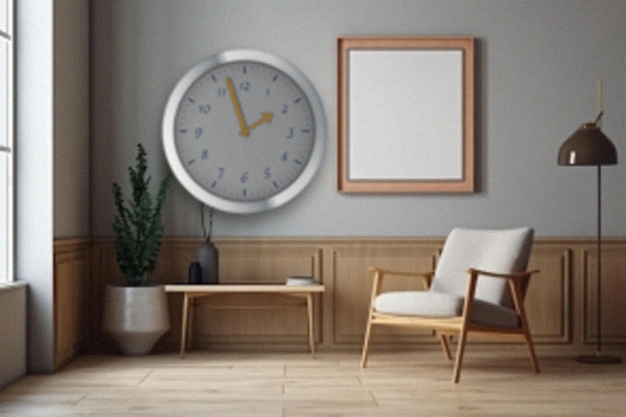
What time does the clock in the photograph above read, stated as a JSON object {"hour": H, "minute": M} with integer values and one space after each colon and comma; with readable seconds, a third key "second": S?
{"hour": 1, "minute": 57}
